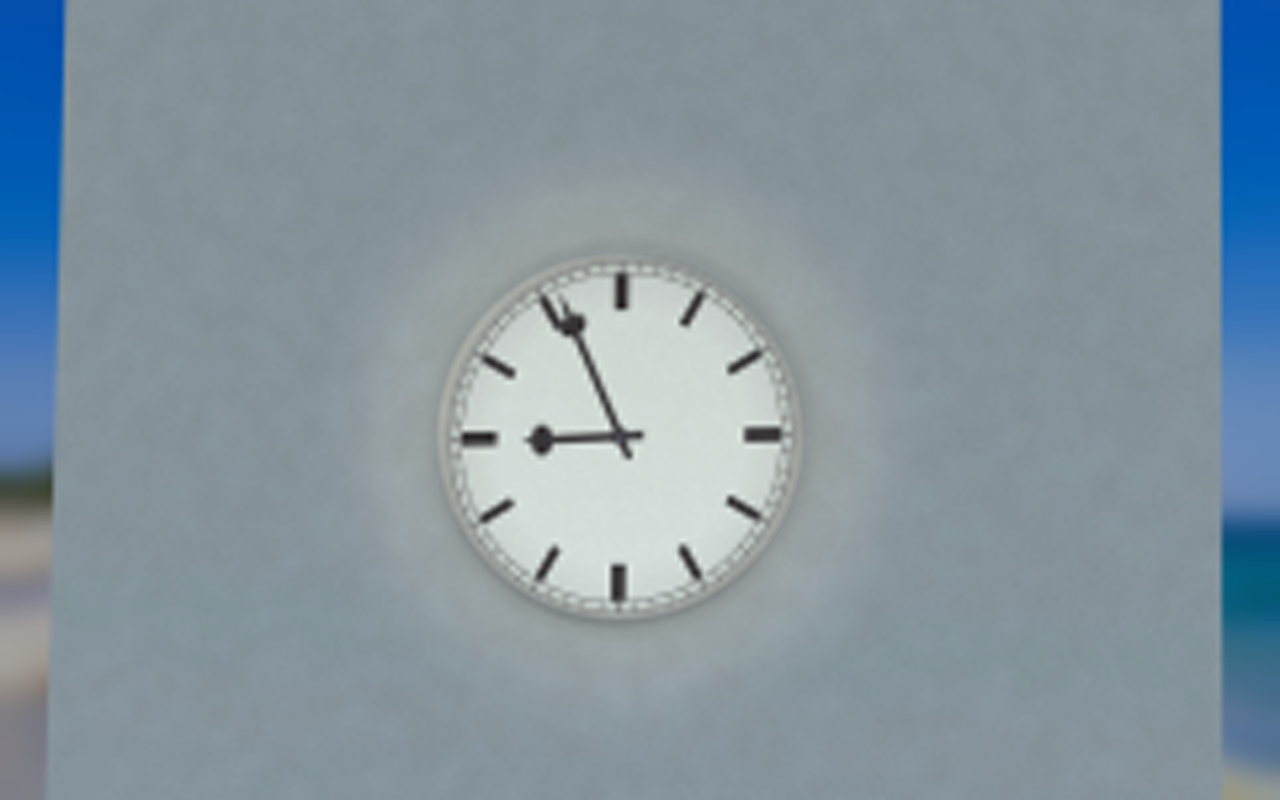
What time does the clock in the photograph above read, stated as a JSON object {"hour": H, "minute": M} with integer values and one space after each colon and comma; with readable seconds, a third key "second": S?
{"hour": 8, "minute": 56}
